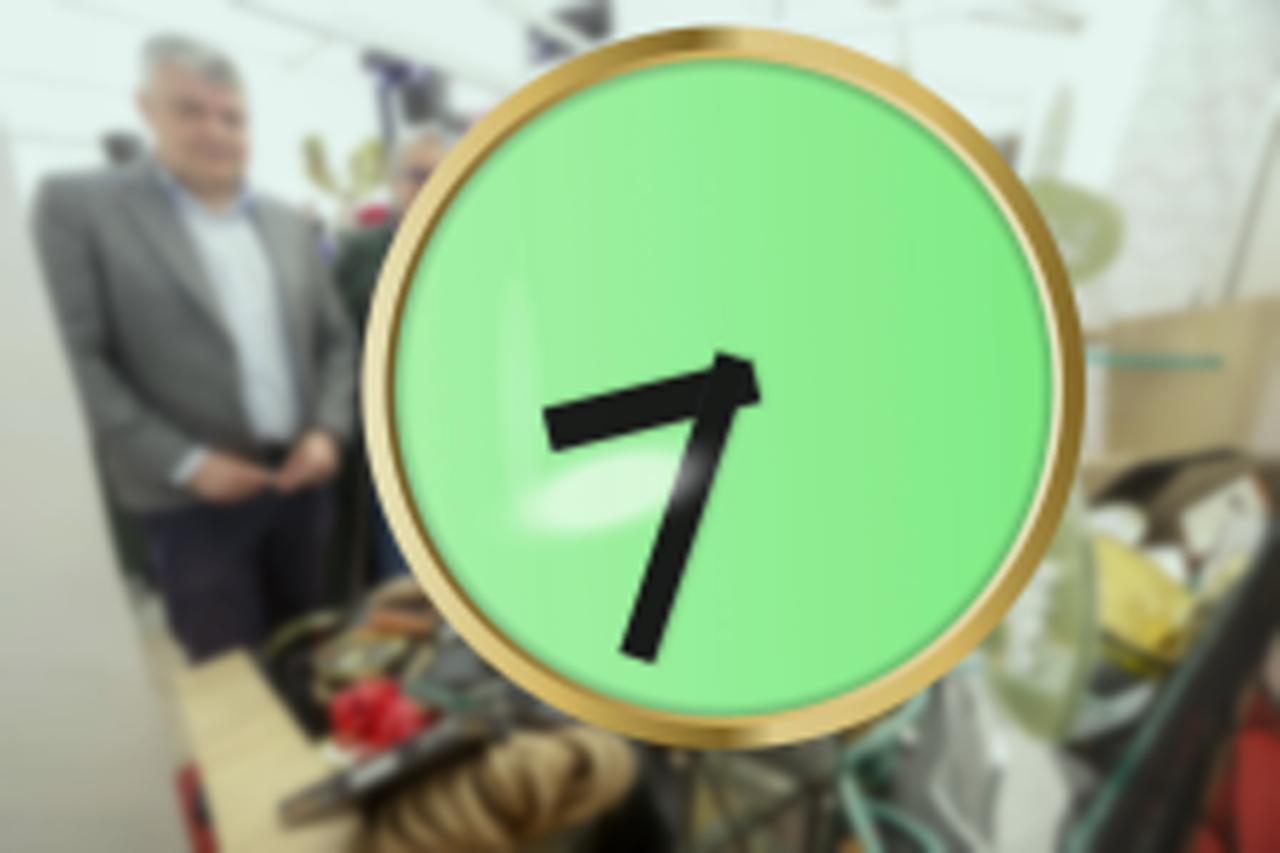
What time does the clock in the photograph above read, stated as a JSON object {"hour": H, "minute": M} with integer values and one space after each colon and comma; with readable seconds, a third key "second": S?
{"hour": 8, "minute": 33}
